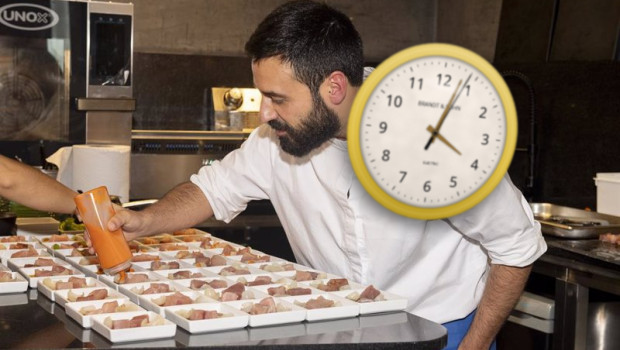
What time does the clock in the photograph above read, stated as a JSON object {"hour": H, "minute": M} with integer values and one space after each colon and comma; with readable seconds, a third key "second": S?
{"hour": 4, "minute": 3, "second": 4}
